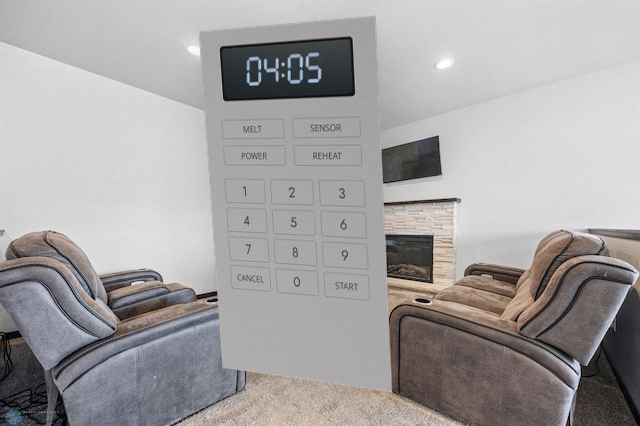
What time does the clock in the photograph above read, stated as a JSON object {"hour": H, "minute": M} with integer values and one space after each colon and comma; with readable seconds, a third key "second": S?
{"hour": 4, "minute": 5}
